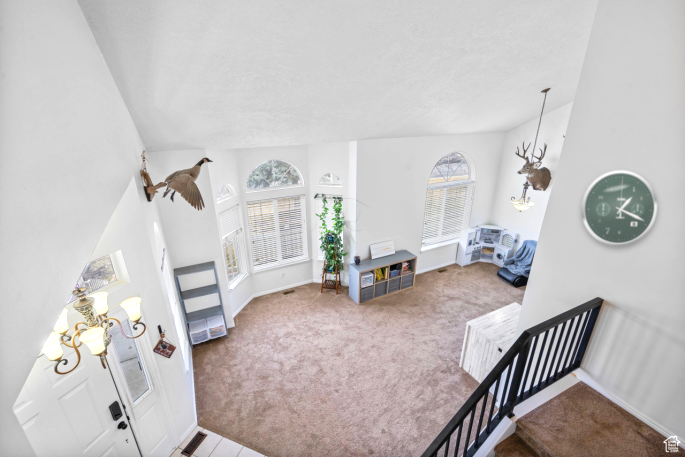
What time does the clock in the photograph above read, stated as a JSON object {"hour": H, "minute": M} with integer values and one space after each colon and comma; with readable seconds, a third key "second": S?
{"hour": 1, "minute": 19}
